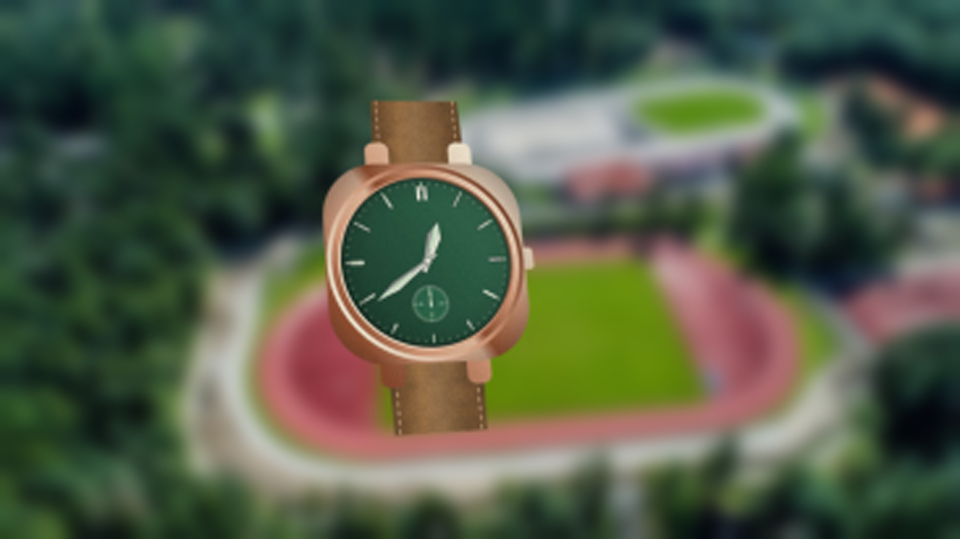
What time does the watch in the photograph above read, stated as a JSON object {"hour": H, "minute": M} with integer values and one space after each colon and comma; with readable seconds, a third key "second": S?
{"hour": 12, "minute": 39}
